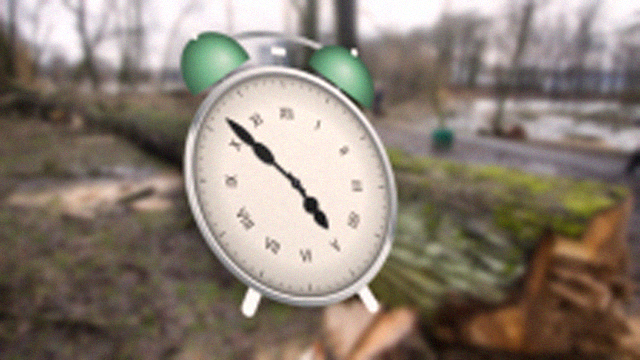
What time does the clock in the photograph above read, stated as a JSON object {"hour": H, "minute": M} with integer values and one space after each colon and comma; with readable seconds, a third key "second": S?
{"hour": 4, "minute": 52}
